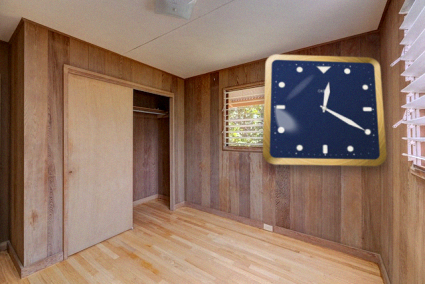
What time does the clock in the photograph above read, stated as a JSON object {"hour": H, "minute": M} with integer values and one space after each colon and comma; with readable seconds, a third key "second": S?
{"hour": 12, "minute": 20}
